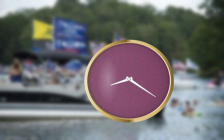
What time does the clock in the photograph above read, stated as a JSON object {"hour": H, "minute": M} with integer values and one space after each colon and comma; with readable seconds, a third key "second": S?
{"hour": 8, "minute": 21}
